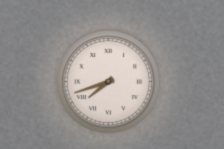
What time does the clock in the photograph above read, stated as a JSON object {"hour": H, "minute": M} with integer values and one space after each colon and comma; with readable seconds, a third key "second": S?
{"hour": 7, "minute": 42}
